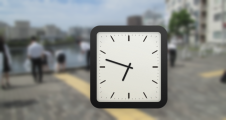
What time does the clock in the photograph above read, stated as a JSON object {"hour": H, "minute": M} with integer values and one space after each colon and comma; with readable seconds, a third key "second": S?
{"hour": 6, "minute": 48}
